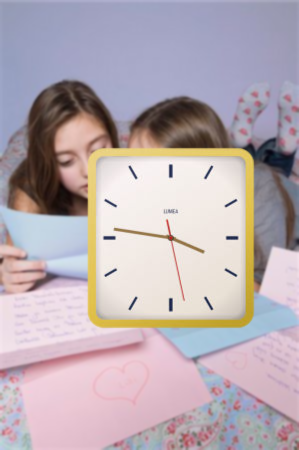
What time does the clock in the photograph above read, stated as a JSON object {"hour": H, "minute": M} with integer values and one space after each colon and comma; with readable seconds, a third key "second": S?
{"hour": 3, "minute": 46, "second": 28}
